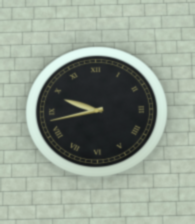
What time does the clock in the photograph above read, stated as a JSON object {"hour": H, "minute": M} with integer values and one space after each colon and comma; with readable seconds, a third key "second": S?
{"hour": 9, "minute": 43}
